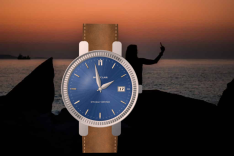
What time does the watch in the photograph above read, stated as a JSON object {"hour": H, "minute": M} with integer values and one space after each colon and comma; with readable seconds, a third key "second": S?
{"hour": 1, "minute": 58}
